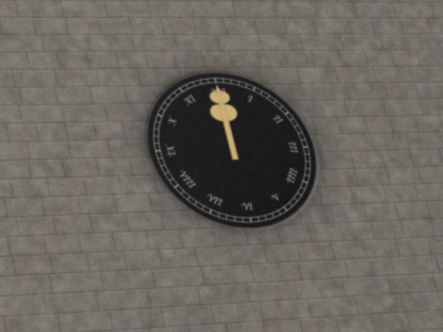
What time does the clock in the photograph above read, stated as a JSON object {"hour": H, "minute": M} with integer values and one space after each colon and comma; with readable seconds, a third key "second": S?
{"hour": 12, "minute": 0}
